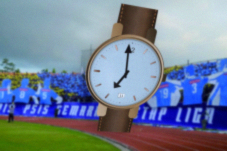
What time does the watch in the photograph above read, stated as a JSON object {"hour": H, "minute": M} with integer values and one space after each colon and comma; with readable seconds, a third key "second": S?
{"hour": 6, "minute": 59}
